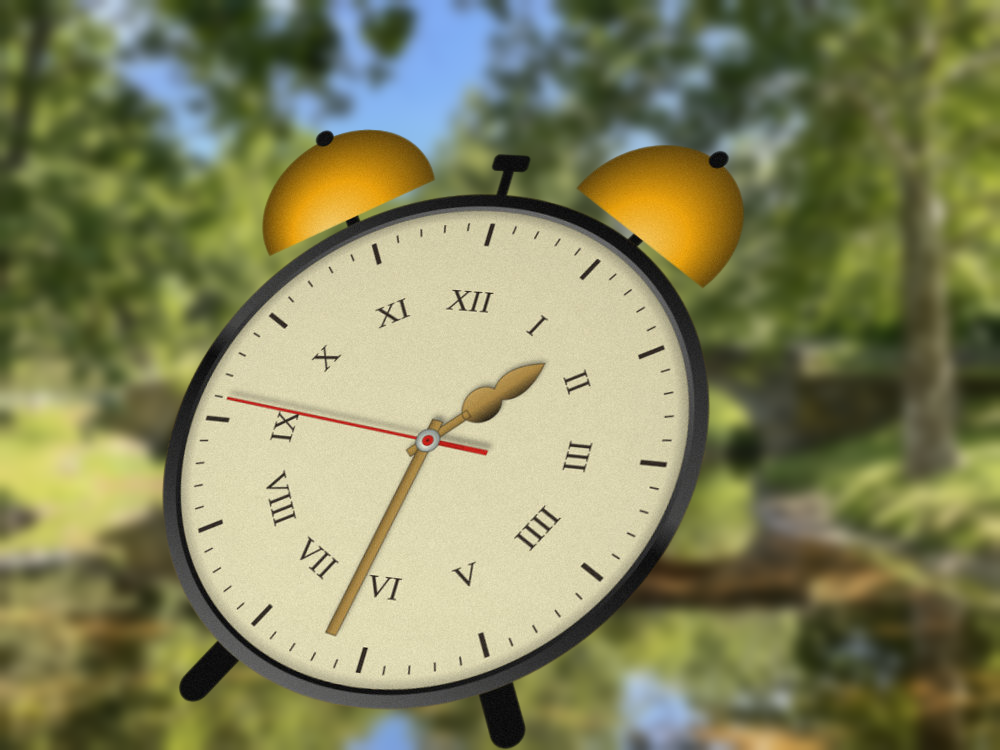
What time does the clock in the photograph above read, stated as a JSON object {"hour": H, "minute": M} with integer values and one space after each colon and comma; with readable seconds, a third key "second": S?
{"hour": 1, "minute": 31, "second": 46}
